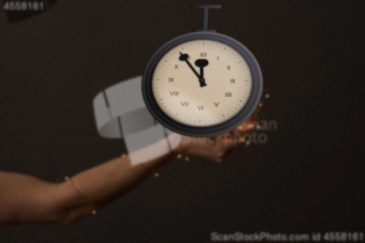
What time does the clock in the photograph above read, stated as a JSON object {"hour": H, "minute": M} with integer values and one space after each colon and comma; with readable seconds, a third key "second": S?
{"hour": 11, "minute": 54}
